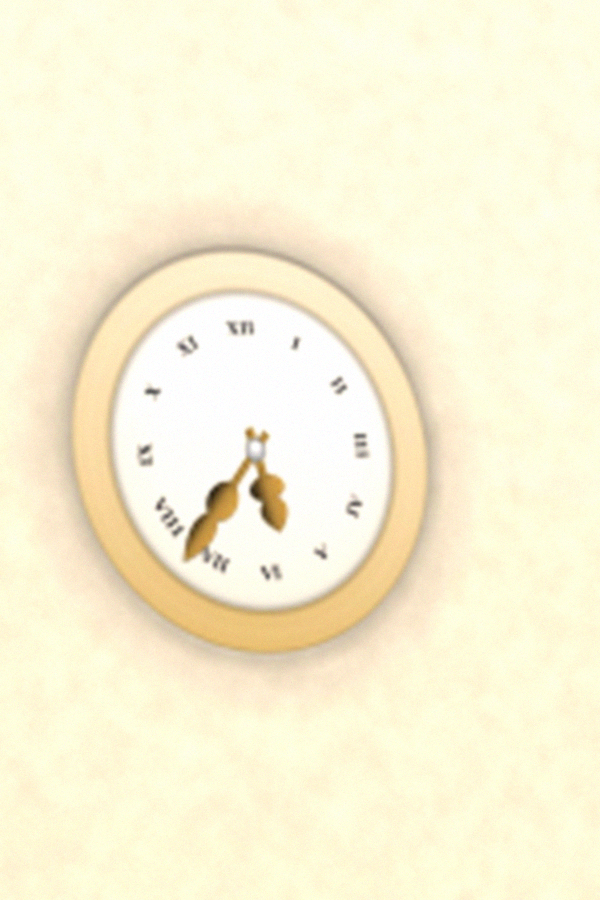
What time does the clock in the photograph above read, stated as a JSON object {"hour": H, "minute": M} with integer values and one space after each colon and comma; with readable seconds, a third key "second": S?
{"hour": 5, "minute": 37}
